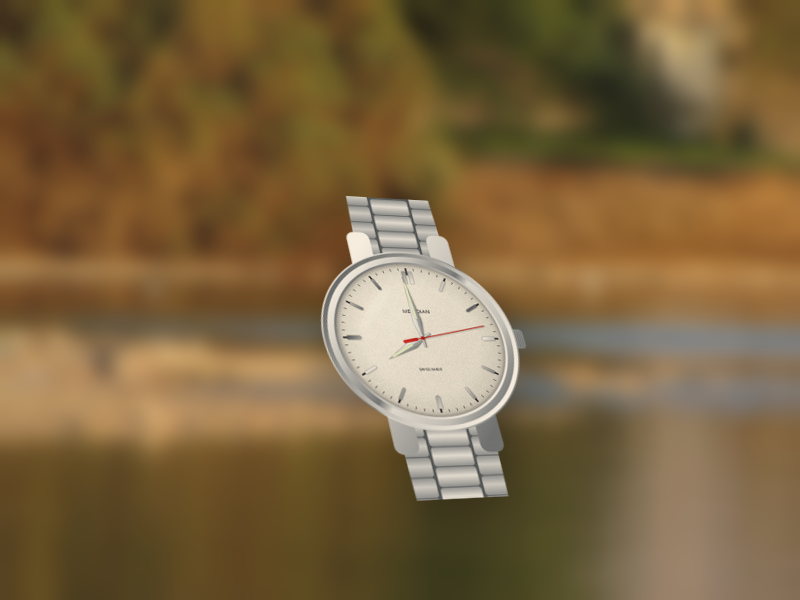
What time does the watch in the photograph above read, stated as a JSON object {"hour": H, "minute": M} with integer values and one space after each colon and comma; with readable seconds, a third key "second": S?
{"hour": 7, "minute": 59, "second": 13}
